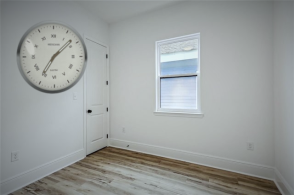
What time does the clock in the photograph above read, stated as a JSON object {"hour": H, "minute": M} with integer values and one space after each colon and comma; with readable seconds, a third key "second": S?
{"hour": 7, "minute": 8}
